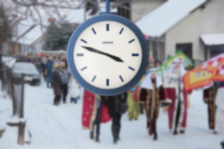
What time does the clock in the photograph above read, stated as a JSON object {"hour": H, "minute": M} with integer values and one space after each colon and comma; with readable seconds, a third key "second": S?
{"hour": 3, "minute": 48}
